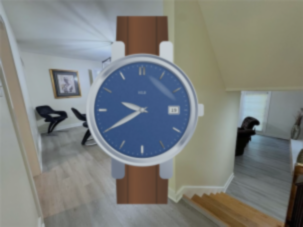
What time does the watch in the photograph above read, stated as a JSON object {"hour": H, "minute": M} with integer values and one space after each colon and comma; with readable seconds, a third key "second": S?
{"hour": 9, "minute": 40}
